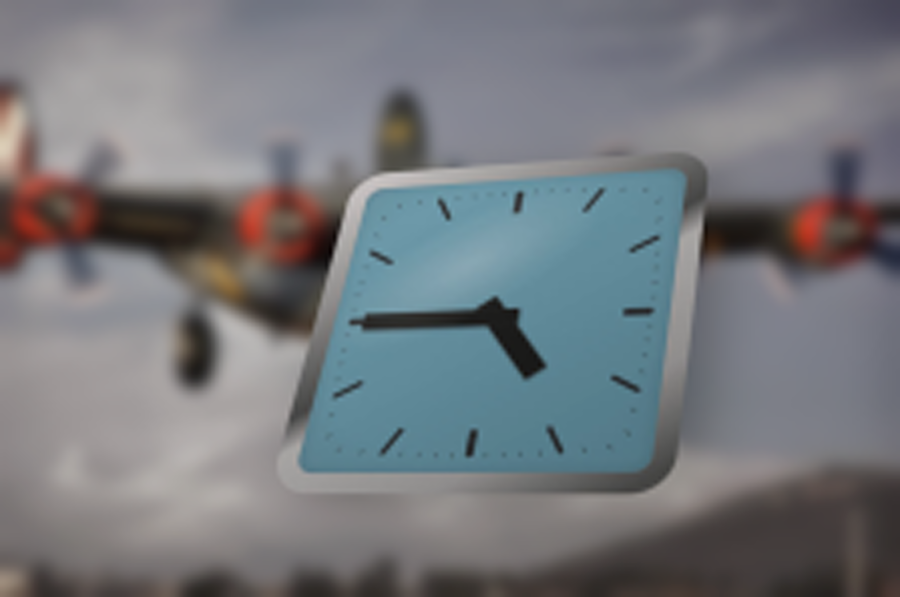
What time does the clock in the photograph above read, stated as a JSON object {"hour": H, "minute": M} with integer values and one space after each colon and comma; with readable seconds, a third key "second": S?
{"hour": 4, "minute": 45}
